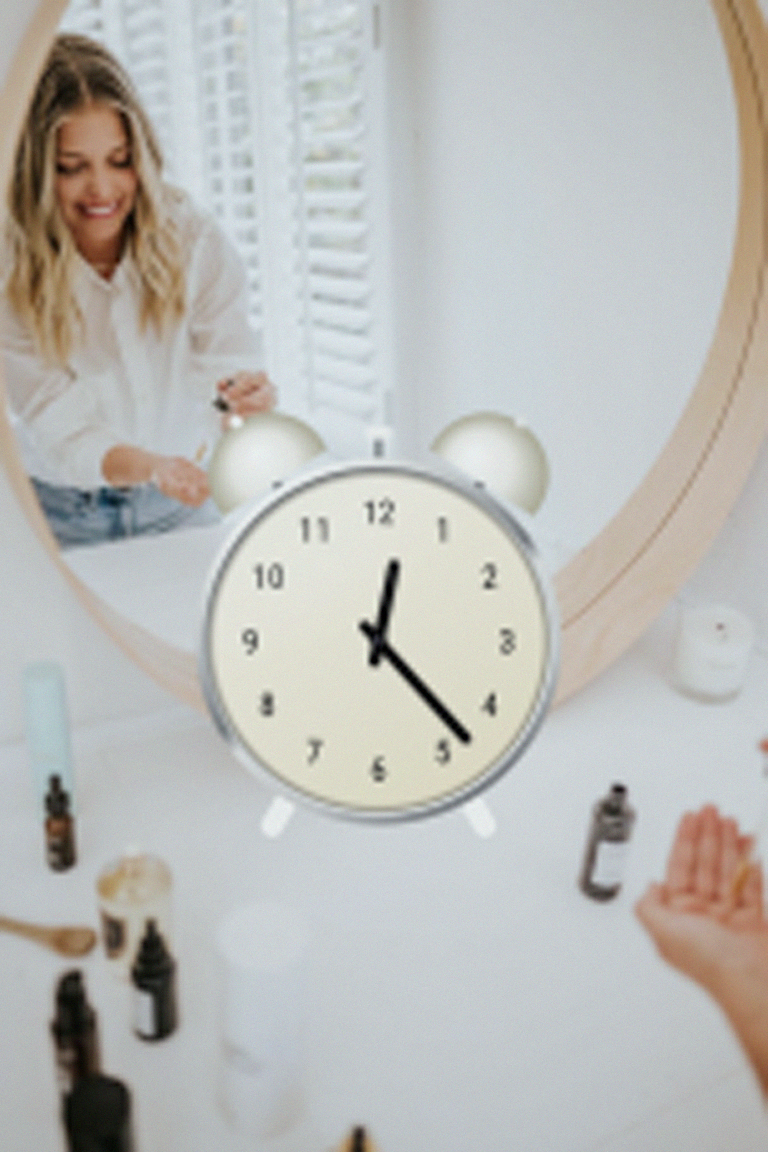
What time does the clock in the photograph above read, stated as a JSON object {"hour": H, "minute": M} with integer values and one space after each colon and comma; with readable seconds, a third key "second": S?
{"hour": 12, "minute": 23}
